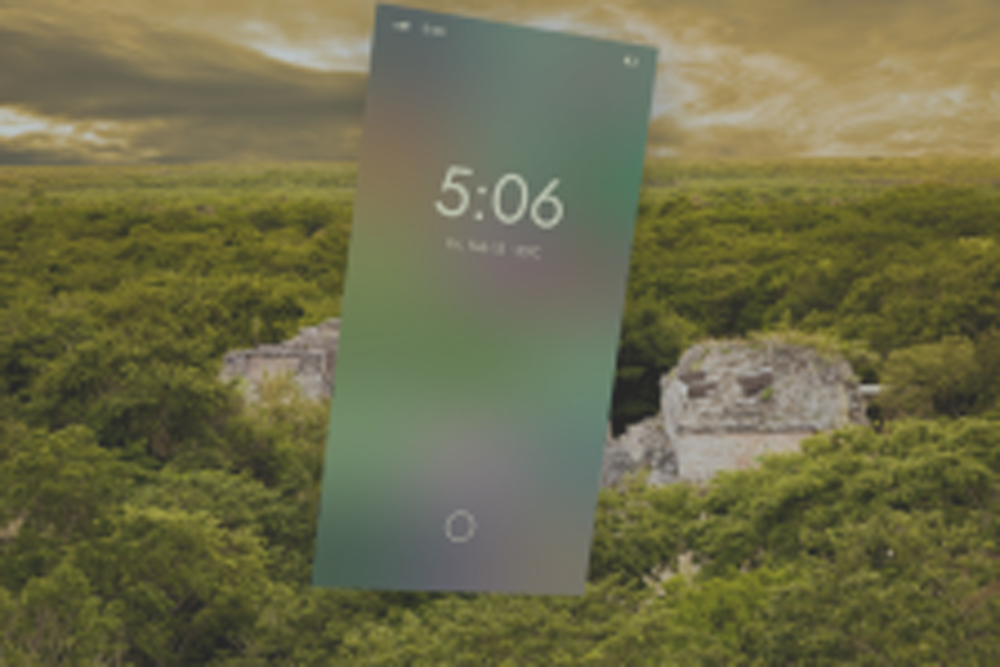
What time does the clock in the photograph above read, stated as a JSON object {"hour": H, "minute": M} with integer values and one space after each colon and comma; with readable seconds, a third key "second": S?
{"hour": 5, "minute": 6}
